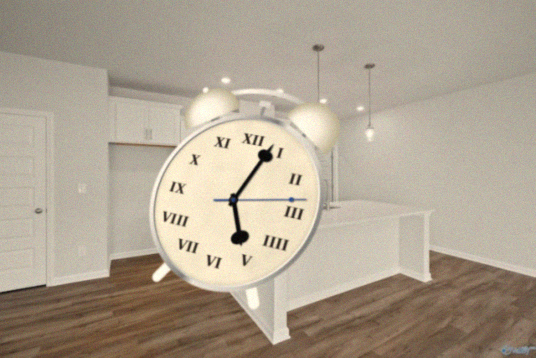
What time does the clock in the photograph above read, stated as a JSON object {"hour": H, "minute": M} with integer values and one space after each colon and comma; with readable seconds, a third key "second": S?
{"hour": 5, "minute": 3, "second": 13}
